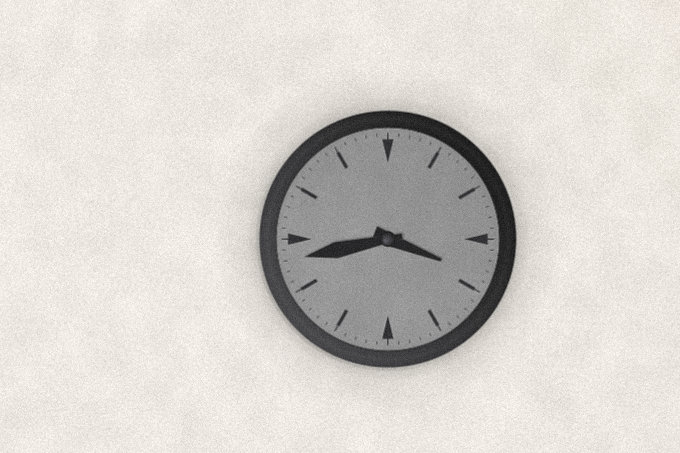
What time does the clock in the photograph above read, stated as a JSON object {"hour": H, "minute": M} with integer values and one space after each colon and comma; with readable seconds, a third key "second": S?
{"hour": 3, "minute": 43}
